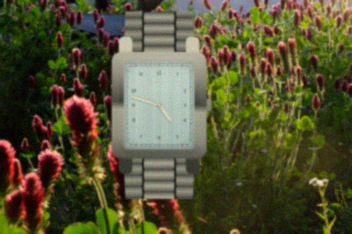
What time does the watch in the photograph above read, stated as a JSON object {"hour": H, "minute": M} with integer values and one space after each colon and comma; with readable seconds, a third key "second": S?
{"hour": 4, "minute": 48}
